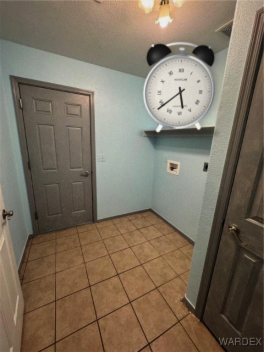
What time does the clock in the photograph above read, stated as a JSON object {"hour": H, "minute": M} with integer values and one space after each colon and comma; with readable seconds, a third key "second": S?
{"hour": 5, "minute": 39}
